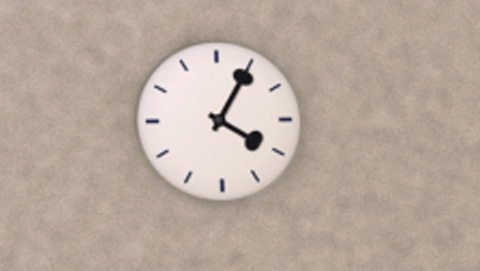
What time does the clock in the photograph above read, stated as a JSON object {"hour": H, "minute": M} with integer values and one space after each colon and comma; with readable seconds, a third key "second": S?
{"hour": 4, "minute": 5}
